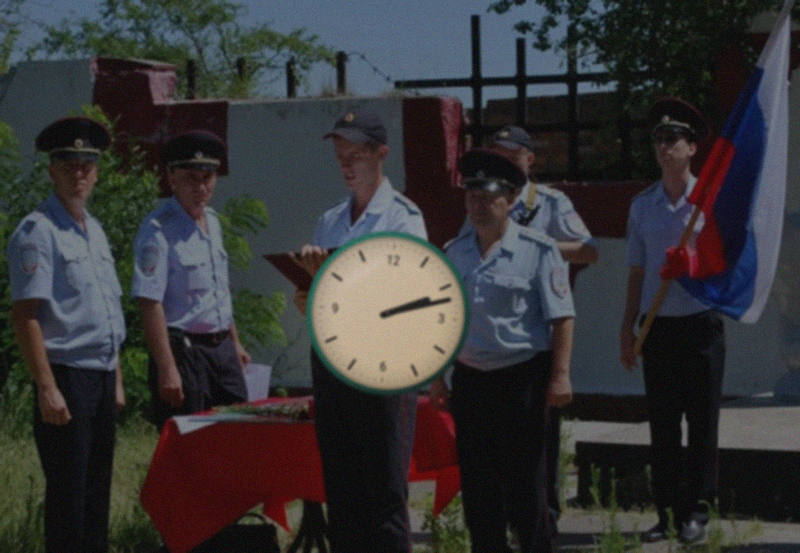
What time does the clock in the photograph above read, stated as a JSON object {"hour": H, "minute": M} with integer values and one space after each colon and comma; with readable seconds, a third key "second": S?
{"hour": 2, "minute": 12}
